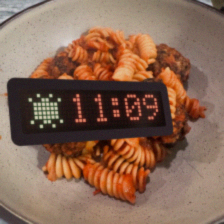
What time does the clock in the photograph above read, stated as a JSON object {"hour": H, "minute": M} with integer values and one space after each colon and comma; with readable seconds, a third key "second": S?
{"hour": 11, "minute": 9}
